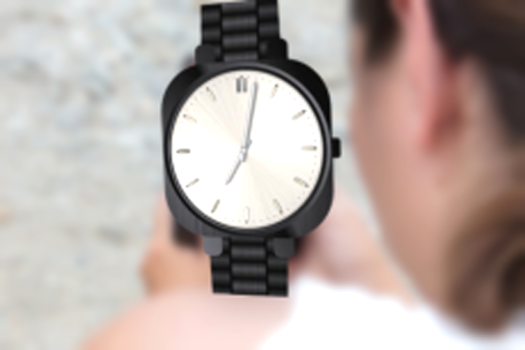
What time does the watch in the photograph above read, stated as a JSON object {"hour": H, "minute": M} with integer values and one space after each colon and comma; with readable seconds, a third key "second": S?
{"hour": 7, "minute": 2}
